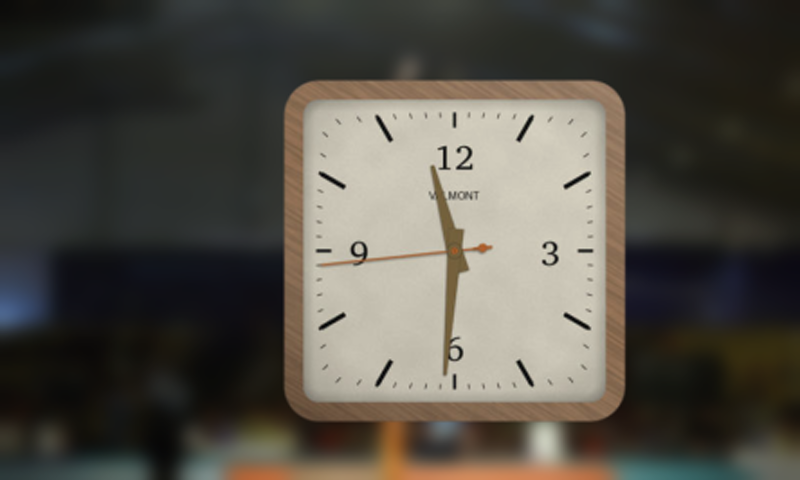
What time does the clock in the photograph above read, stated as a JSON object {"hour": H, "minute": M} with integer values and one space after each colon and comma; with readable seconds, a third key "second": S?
{"hour": 11, "minute": 30, "second": 44}
